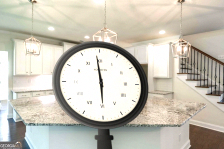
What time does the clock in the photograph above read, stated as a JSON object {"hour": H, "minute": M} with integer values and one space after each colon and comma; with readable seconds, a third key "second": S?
{"hour": 5, "minute": 59}
